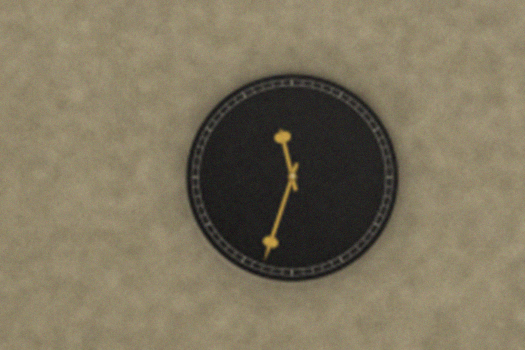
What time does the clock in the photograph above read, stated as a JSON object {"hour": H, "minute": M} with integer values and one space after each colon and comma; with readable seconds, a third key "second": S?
{"hour": 11, "minute": 33}
